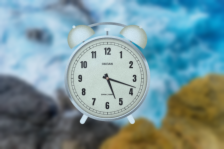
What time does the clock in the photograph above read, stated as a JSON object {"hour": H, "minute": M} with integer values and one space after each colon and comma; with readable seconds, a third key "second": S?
{"hour": 5, "minute": 18}
